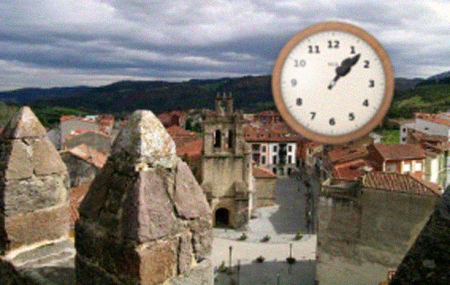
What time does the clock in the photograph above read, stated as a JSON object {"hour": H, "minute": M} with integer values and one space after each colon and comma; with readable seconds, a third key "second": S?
{"hour": 1, "minute": 7}
